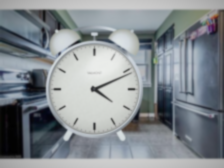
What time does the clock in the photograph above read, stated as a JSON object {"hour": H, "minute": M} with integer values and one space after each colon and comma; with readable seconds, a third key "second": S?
{"hour": 4, "minute": 11}
